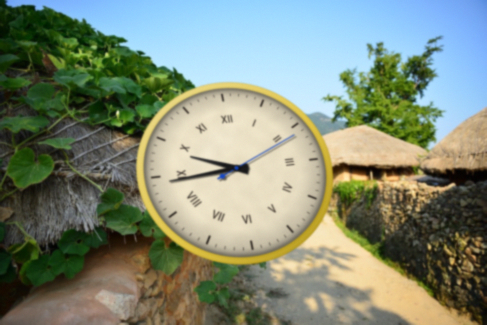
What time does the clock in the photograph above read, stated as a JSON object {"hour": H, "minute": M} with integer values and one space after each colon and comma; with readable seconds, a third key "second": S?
{"hour": 9, "minute": 44, "second": 11}
